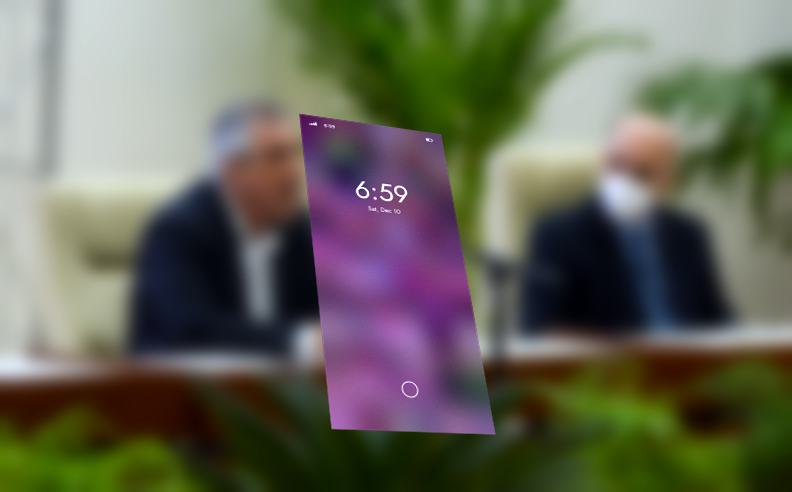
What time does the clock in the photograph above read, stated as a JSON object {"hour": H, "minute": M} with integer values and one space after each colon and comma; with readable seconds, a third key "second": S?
{"hour": 6, "minute": 59}
